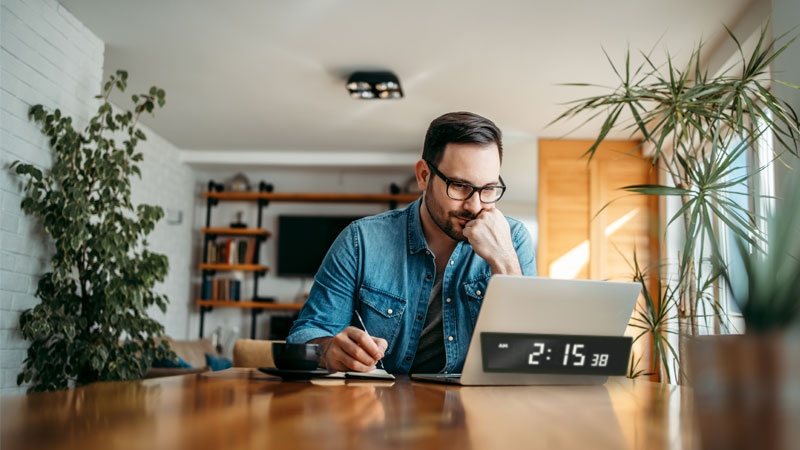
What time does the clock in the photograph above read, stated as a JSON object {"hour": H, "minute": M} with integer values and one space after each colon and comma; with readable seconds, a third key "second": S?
{"hour": 2, "minute": 15, "second": 38}
